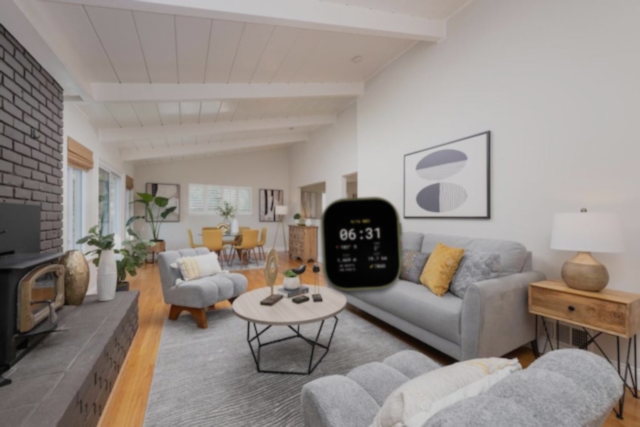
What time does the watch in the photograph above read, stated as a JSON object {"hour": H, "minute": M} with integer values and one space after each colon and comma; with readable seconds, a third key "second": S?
{"hour": 6, "minute": 31}
